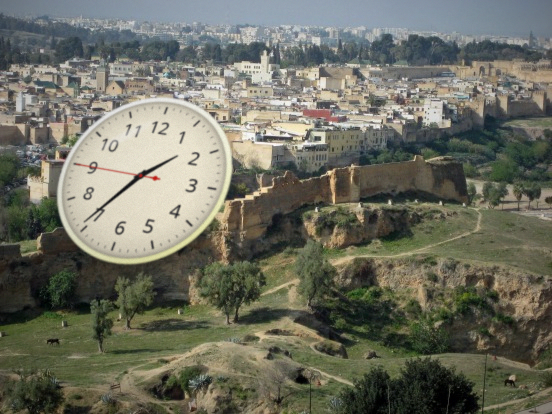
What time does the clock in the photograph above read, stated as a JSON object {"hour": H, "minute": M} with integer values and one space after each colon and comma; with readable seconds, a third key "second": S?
{"hour": 1, "minute": 35, "second": 45}
